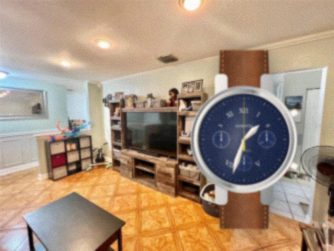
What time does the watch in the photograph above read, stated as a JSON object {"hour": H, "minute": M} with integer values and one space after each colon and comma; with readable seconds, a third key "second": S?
{"hour": 1, "minute": 33}
